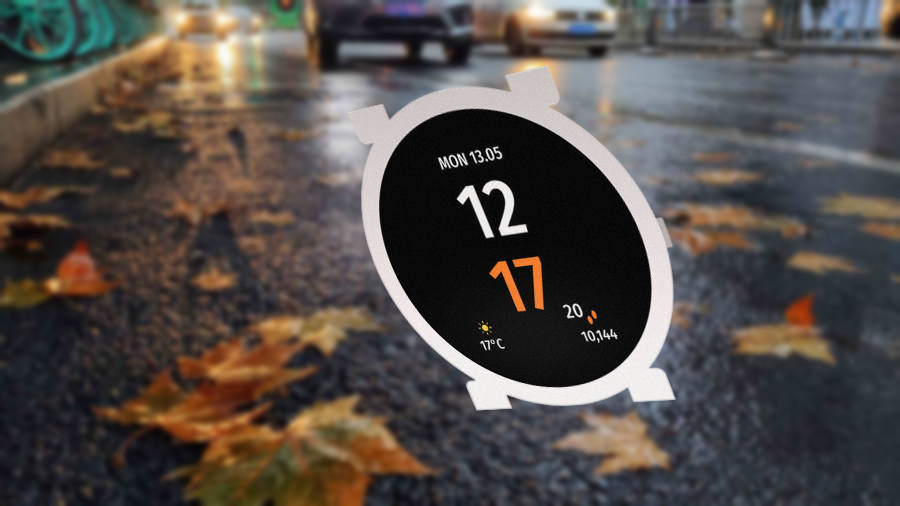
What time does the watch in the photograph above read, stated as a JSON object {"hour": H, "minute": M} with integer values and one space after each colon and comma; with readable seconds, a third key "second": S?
{"hour": 12, "minute": 17, "second": 20}
